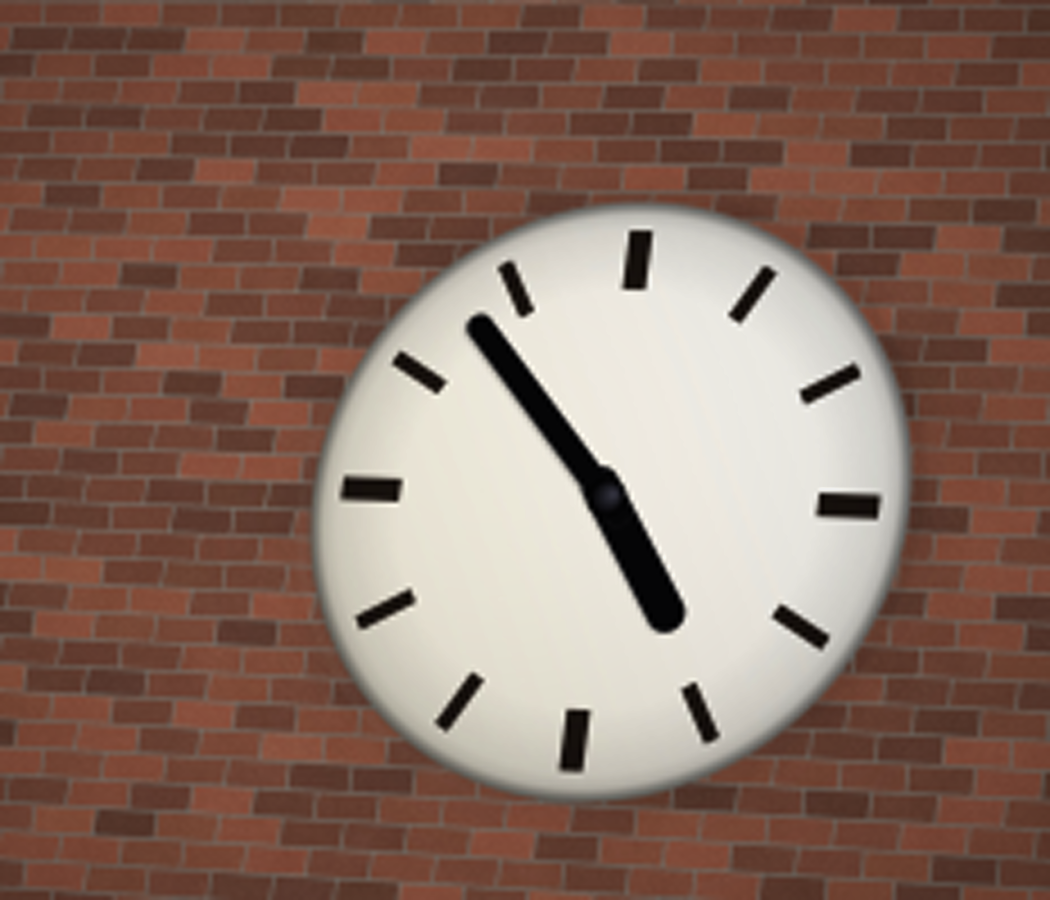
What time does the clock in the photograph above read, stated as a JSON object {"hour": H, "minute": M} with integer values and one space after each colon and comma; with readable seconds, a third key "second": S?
{"hour": 4, "minute": 53}
